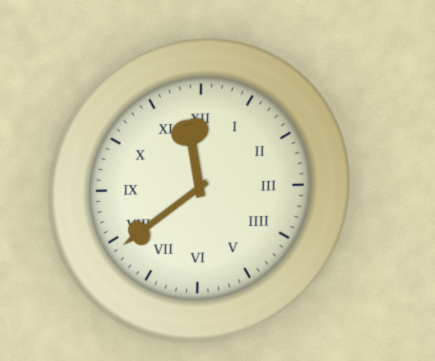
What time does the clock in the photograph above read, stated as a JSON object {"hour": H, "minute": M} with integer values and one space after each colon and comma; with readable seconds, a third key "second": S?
{"hour": 11, "minute": 39}
